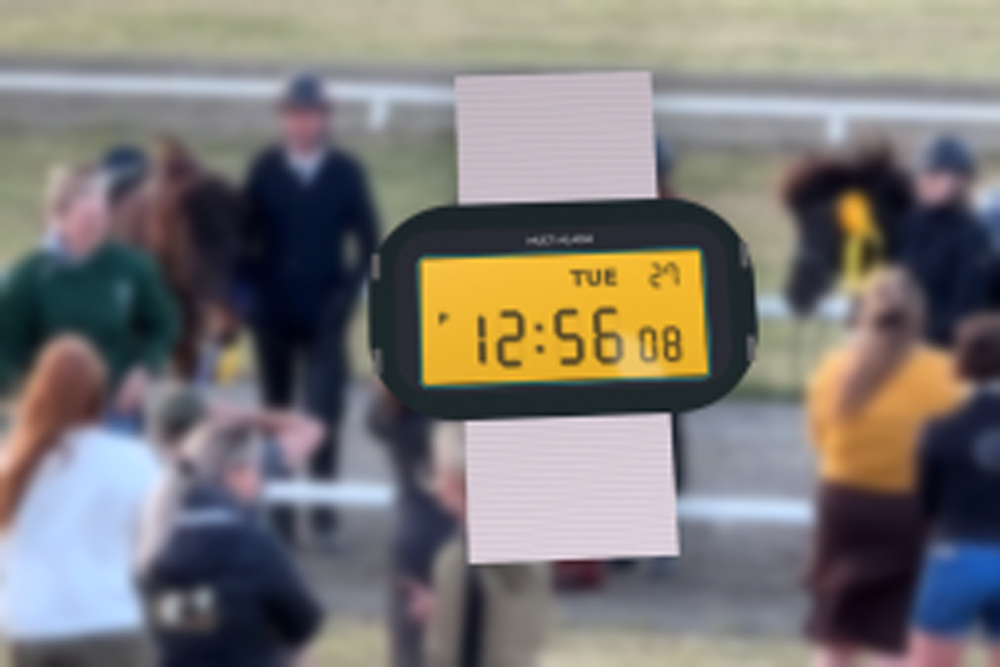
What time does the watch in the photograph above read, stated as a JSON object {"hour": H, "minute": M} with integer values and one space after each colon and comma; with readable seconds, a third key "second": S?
{"hour": 12, "minute": 56, "second": 8}
